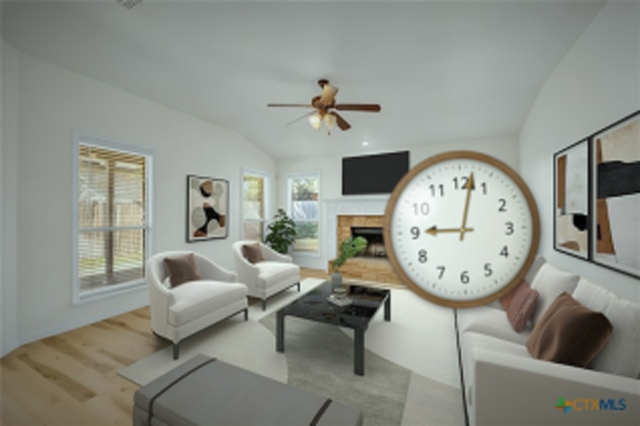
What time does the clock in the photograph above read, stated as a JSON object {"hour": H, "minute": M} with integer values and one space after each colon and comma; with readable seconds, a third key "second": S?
{"hour": 9, "minute": 2}
